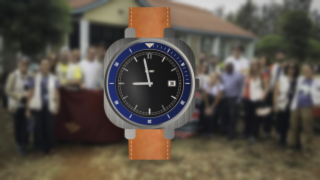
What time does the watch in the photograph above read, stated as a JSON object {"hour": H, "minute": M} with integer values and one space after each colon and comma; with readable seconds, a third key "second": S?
{"hour": 8, "minute": 58}
